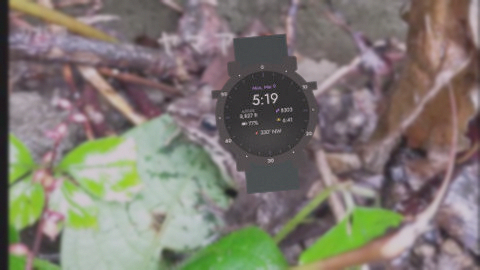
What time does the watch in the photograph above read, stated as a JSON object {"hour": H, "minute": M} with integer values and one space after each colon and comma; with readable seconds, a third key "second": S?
{"hour": 5, "minute": 19}
